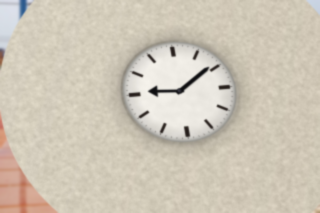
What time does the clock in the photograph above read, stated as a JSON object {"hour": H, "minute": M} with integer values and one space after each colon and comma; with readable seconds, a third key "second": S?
{"hour": 9, "minute": 9}
